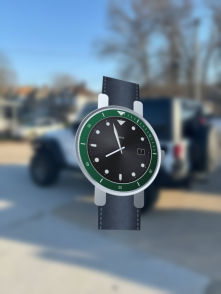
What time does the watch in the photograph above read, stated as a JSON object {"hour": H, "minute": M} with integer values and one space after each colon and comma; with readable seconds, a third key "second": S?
{"hour": 7, "minute": 57}
